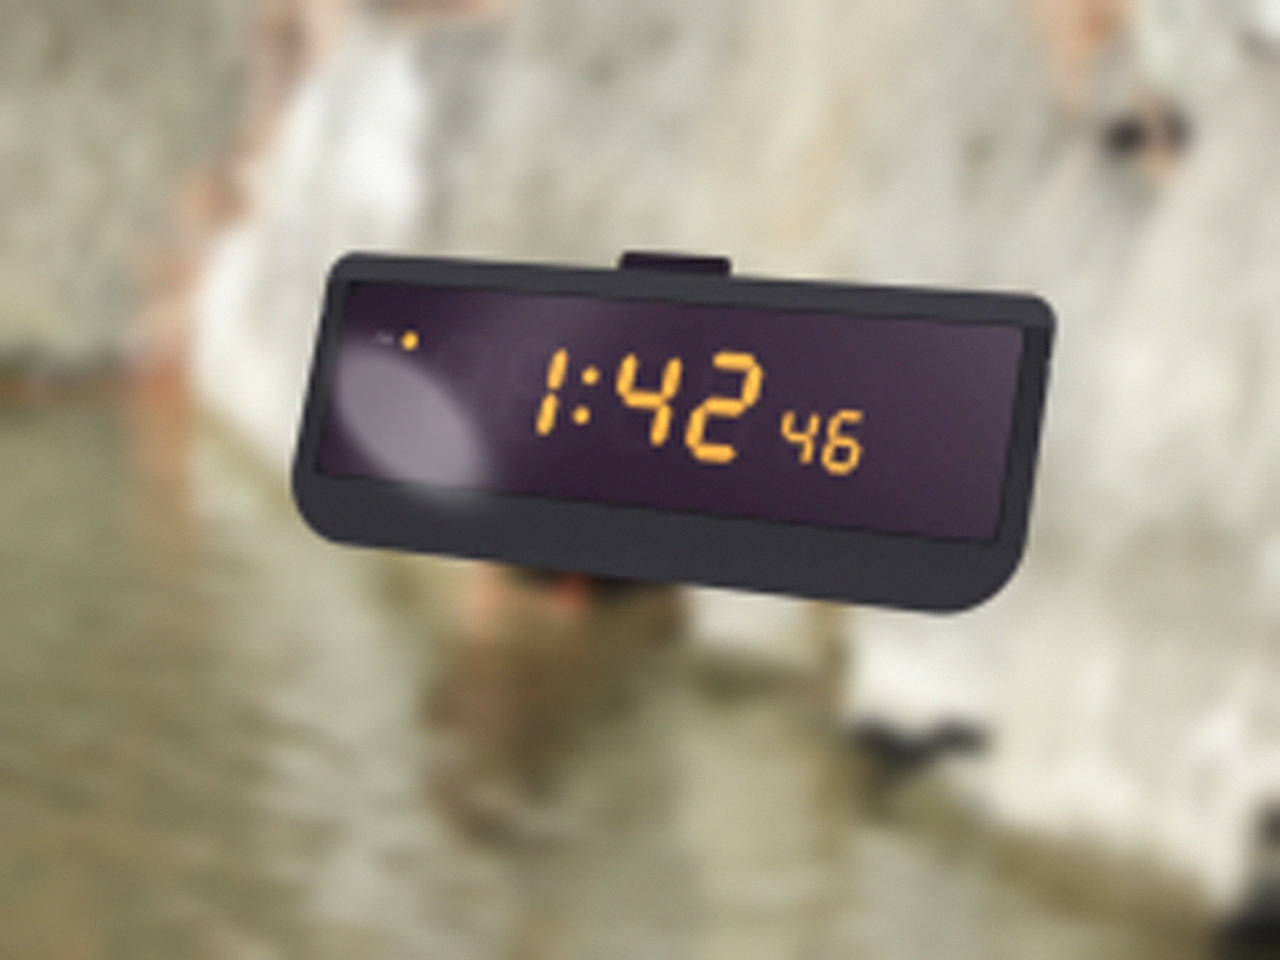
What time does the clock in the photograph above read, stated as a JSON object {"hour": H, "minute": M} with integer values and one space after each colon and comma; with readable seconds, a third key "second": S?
{"hour": 1, "minute": 42, "second": 46}
